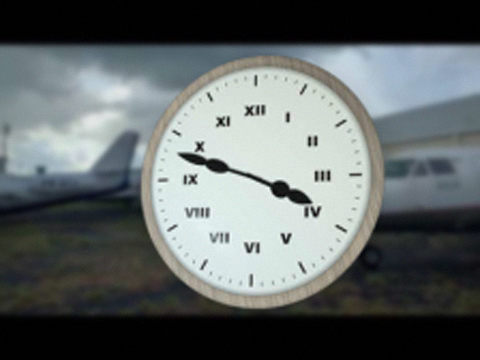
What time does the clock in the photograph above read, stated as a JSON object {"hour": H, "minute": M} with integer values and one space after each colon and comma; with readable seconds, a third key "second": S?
{"hour": 3, "minute": 48}
